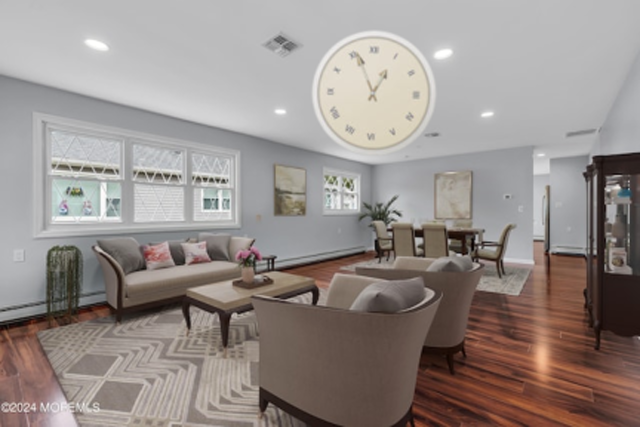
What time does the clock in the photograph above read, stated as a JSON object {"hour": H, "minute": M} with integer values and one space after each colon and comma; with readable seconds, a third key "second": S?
{"hour": 12, "minute": 56}
